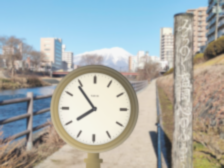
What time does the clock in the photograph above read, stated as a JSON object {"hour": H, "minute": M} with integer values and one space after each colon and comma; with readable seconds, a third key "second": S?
{"hour": 7, "minute": 54}
